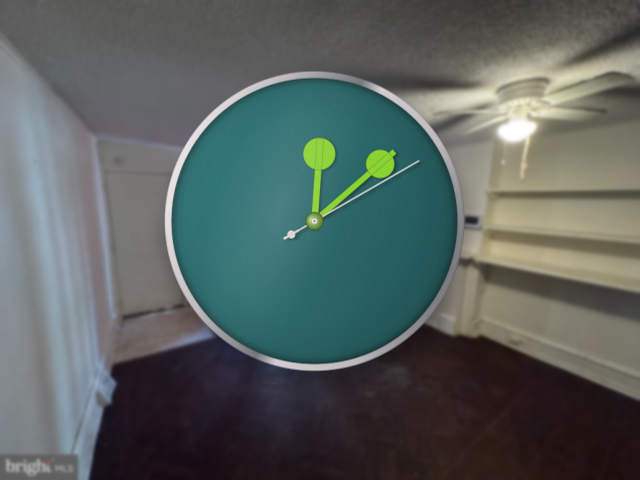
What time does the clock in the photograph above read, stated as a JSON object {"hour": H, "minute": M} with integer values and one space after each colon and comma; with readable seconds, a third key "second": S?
{"hour": 12, "minute": 8, "second": 10}
